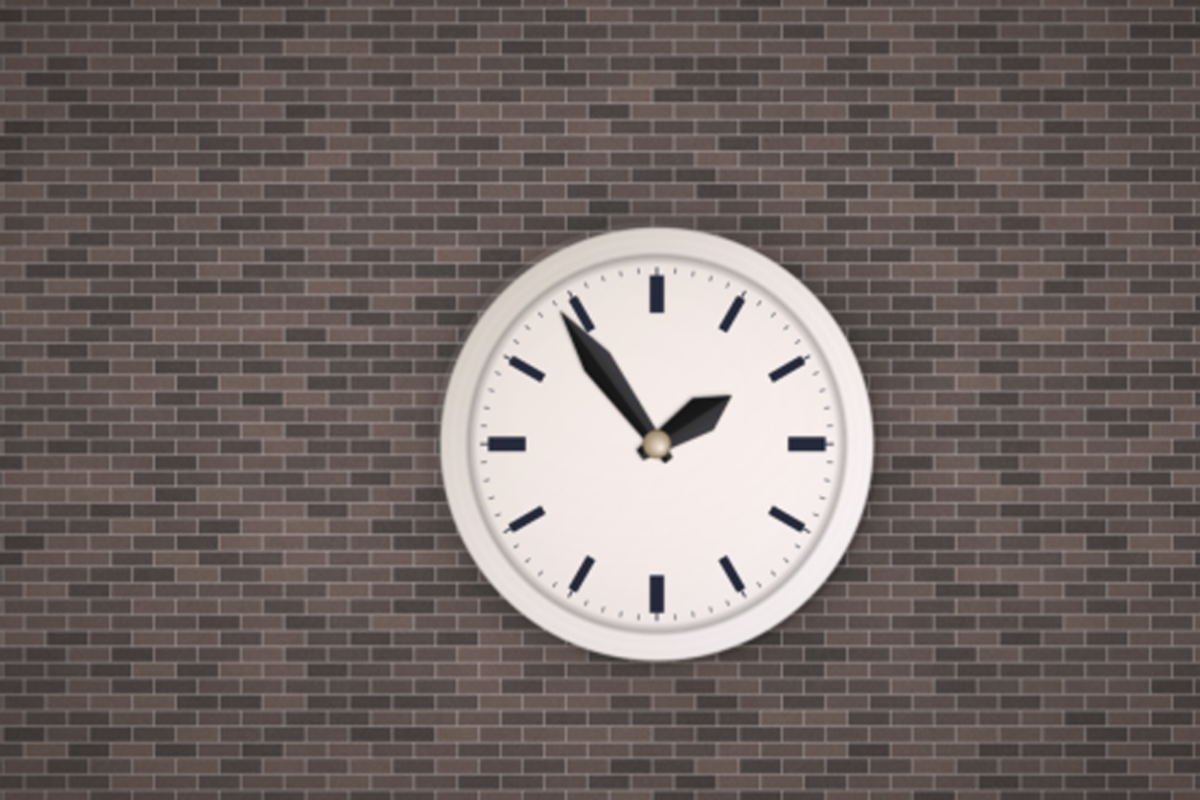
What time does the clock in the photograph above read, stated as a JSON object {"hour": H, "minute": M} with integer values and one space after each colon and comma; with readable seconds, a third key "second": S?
{"hour": 1, "minute": 54}
